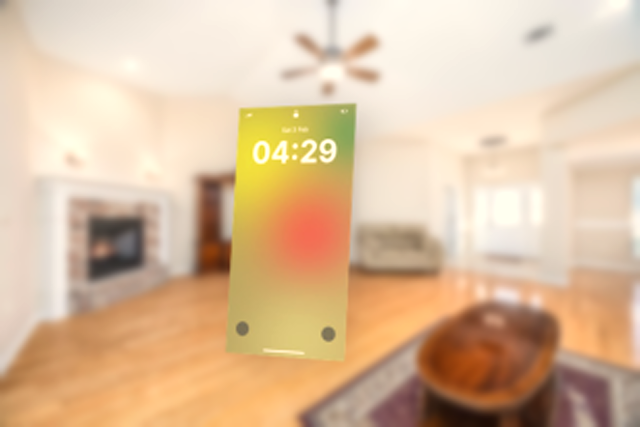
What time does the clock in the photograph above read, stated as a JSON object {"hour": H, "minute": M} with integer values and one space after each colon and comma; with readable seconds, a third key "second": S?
{"hour": 4, "minute": 29}
